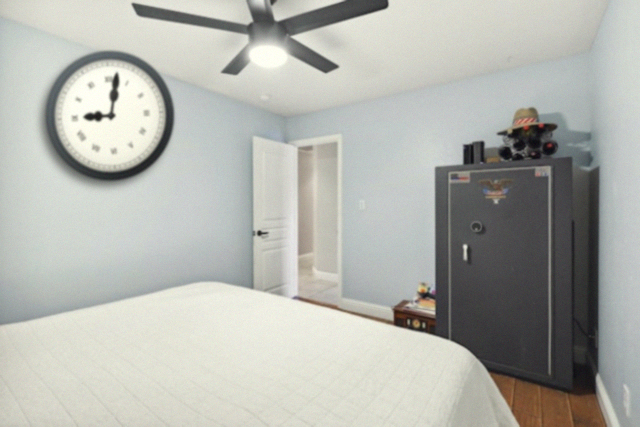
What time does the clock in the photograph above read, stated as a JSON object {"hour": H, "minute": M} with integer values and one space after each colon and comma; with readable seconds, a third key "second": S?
{"hour": 9, "minute": 2}
